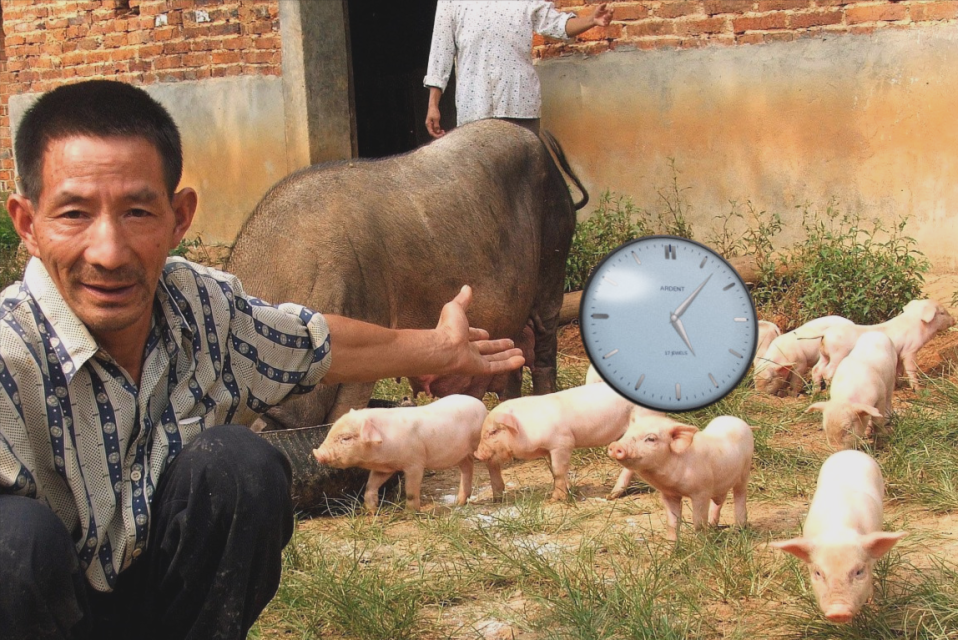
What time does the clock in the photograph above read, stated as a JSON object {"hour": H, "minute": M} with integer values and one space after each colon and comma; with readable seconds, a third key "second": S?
{"hour": 5, "minute": 7}
